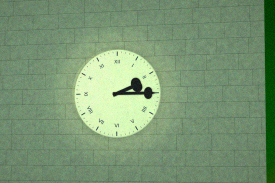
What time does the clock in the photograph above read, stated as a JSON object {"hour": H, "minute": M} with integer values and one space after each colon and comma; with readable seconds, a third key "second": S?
{"hour": 2, "minute": 15}
